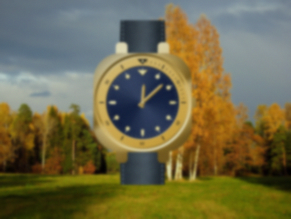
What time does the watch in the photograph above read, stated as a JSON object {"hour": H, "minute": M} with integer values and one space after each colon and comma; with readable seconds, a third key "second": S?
{"hour": 12, "minute": 8}
